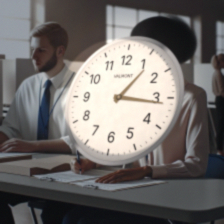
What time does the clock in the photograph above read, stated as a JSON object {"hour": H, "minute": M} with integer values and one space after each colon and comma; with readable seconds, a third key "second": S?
{"hour": 1, "minute": 16}
